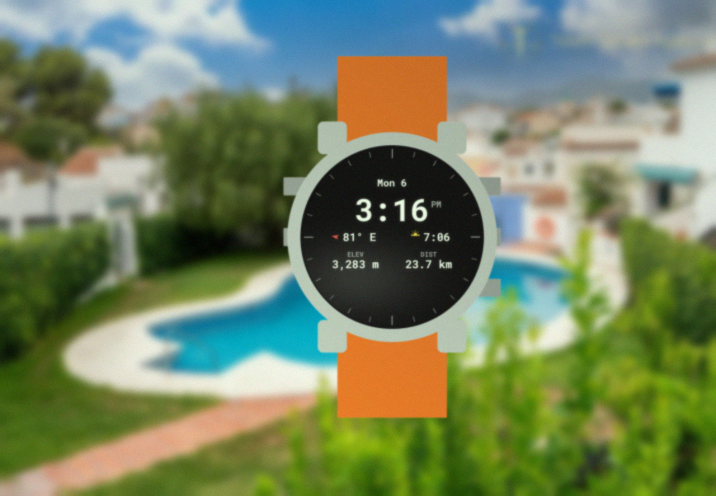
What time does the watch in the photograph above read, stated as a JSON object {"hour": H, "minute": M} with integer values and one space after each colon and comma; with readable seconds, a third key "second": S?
{"hour": 3, "minute": 16}
